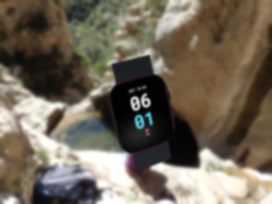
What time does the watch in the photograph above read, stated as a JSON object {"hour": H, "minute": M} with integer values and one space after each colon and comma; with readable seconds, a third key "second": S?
{"hour": 6, "minute": 1}
